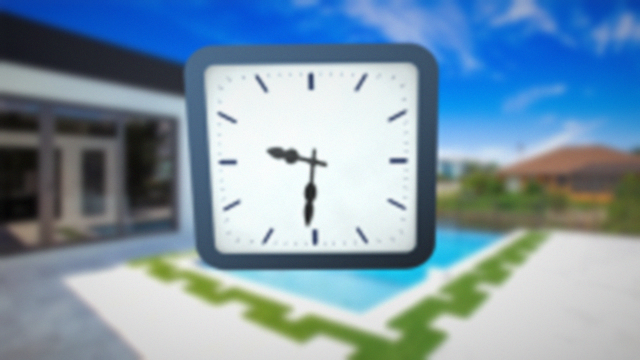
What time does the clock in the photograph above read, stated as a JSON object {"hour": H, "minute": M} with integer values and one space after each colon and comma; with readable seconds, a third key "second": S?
{"hour": 9, "minute": 31}
